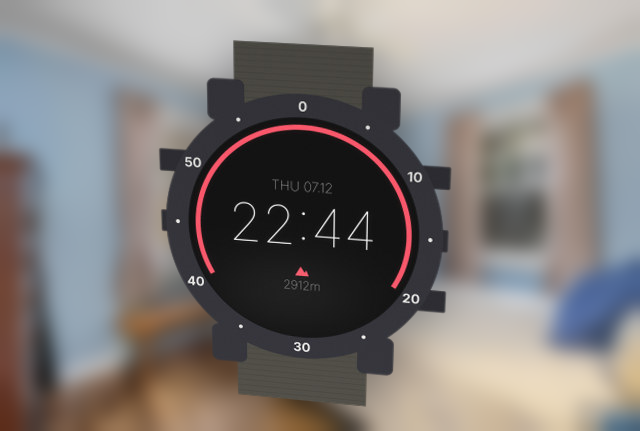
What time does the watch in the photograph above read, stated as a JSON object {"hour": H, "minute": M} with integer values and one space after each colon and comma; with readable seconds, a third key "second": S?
{"hour": 22, "minute": 44}
